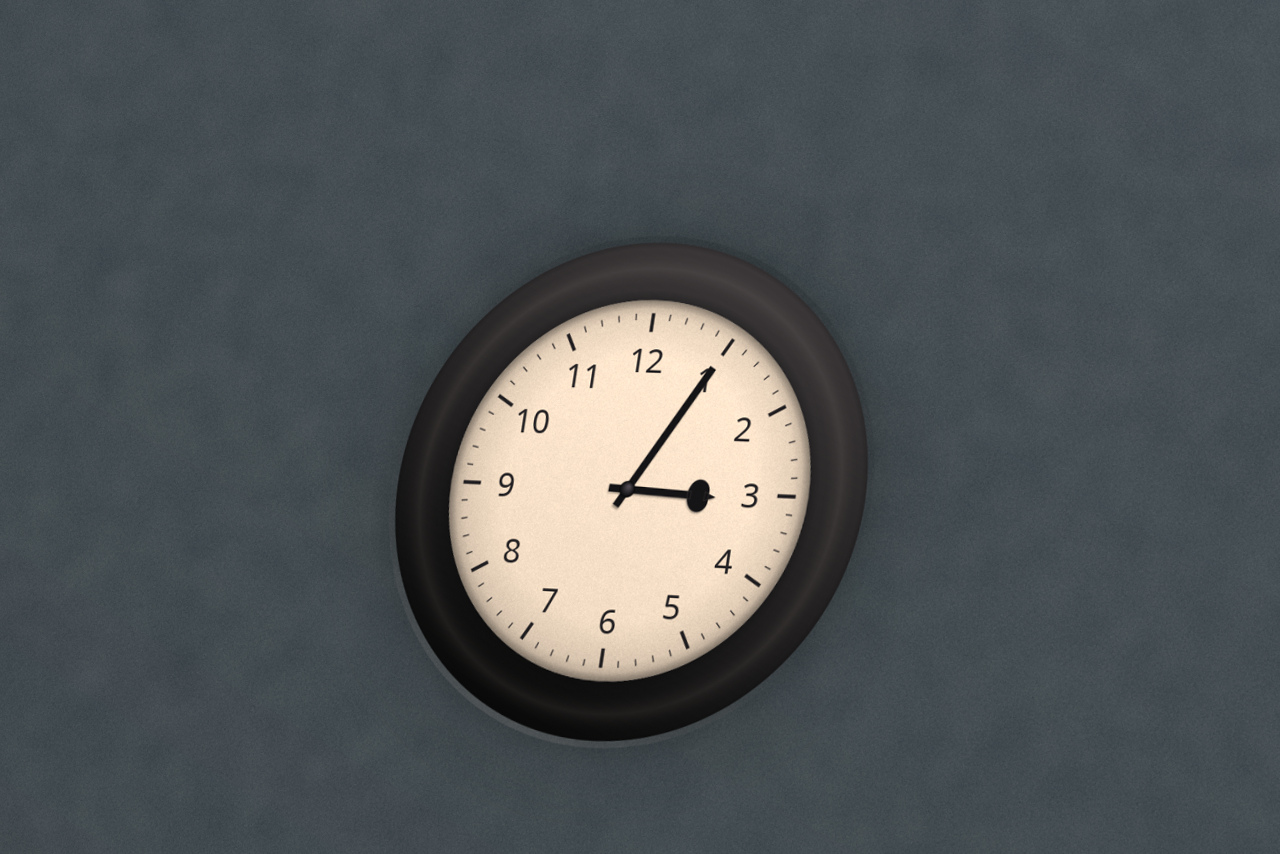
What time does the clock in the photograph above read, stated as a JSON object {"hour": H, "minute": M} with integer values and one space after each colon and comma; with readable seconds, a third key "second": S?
{"hour": 3, "minute": 5}
